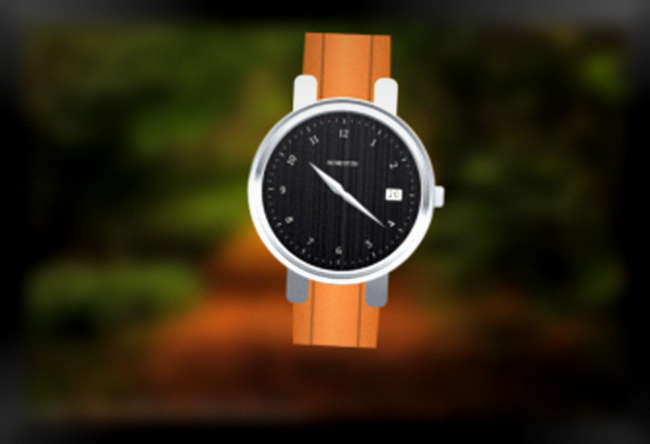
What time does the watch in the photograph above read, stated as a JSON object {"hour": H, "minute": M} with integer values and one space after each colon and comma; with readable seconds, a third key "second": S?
{"hour": 10, "minute": 21}
